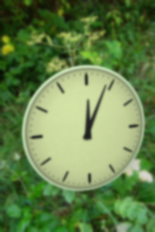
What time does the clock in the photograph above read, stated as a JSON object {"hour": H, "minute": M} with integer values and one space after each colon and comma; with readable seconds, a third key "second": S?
{"hour": 12, "minute": 4}
